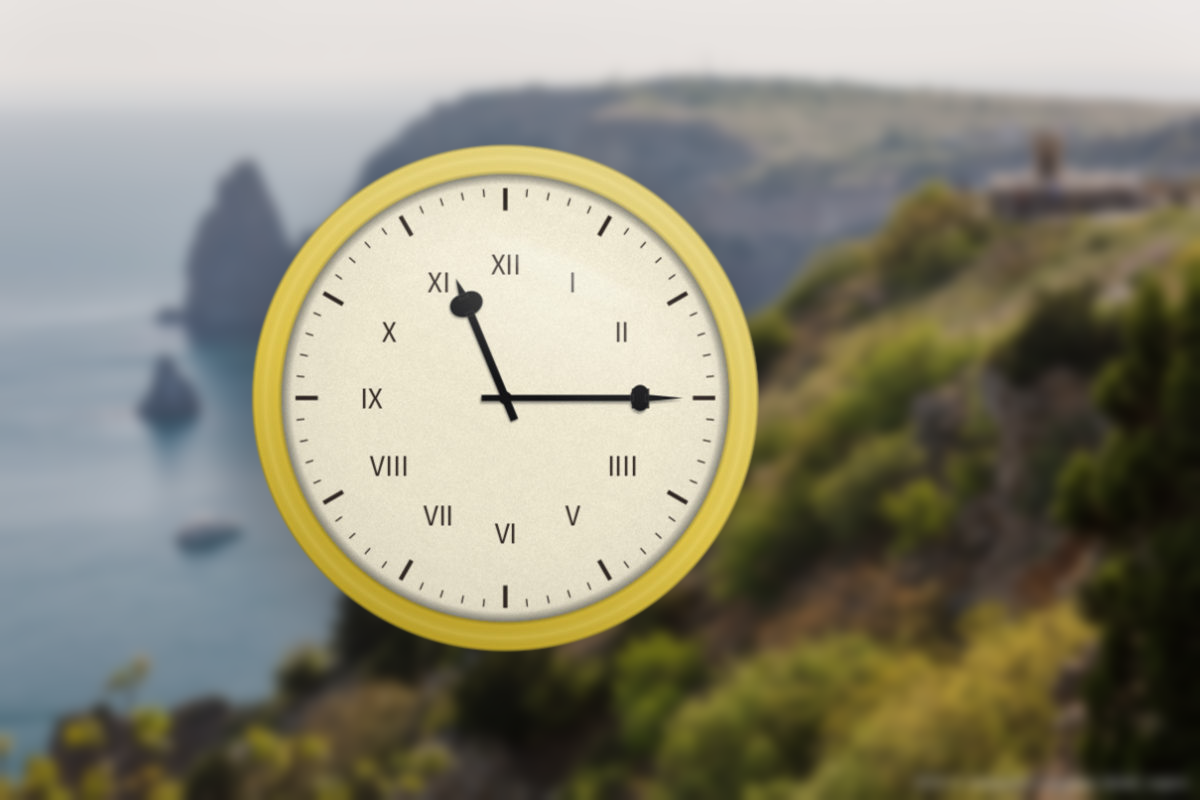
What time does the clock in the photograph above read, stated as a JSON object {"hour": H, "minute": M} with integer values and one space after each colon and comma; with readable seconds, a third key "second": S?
{"hour": 11, "minute": 15}
